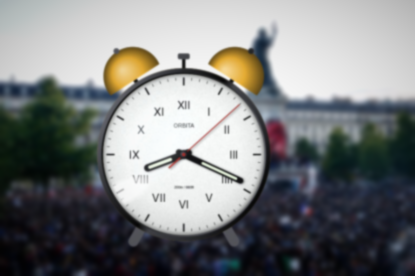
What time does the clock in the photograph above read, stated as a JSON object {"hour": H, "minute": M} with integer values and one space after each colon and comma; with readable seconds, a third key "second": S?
{"hour": 8, "minute": 19, "second": 8}
